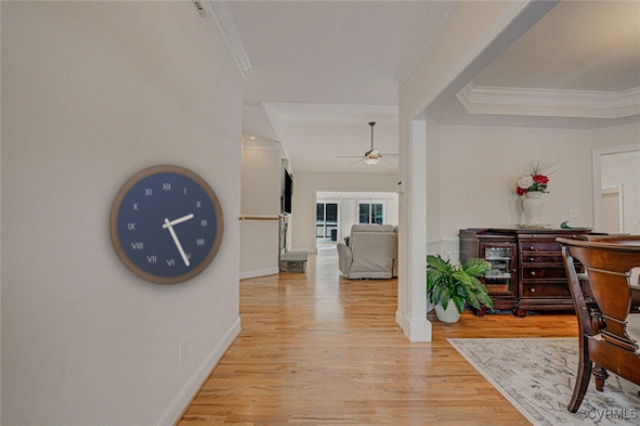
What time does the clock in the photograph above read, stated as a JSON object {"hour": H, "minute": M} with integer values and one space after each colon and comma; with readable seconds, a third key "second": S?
{"hour": 2, "minute": 26}
